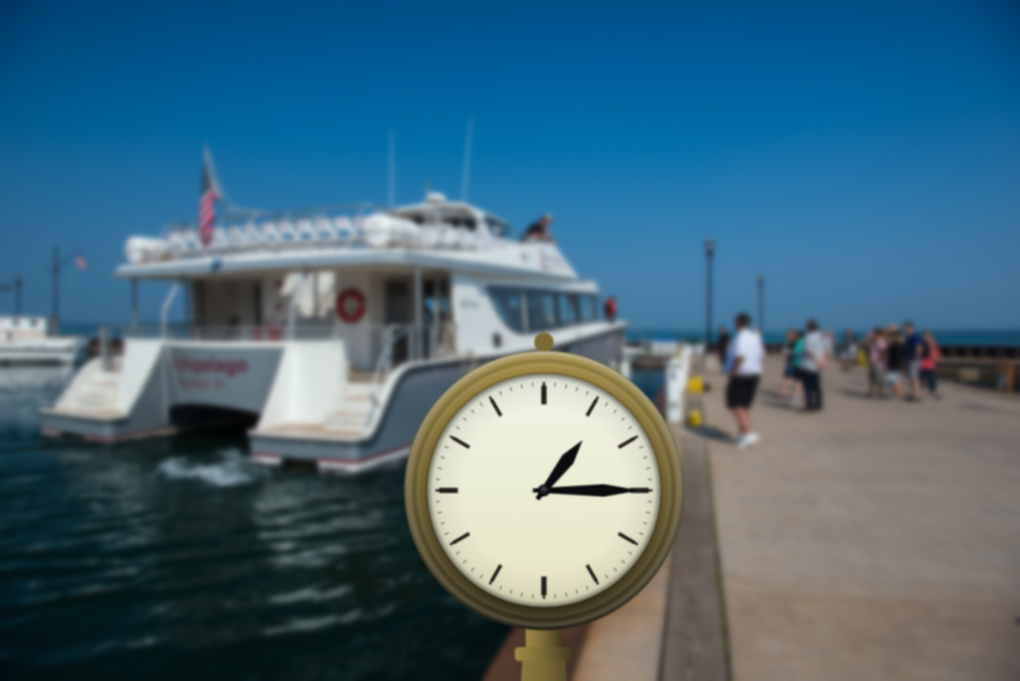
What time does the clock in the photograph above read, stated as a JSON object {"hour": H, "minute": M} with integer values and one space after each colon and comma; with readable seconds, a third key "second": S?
{"hour": 1, "minute": 15}
